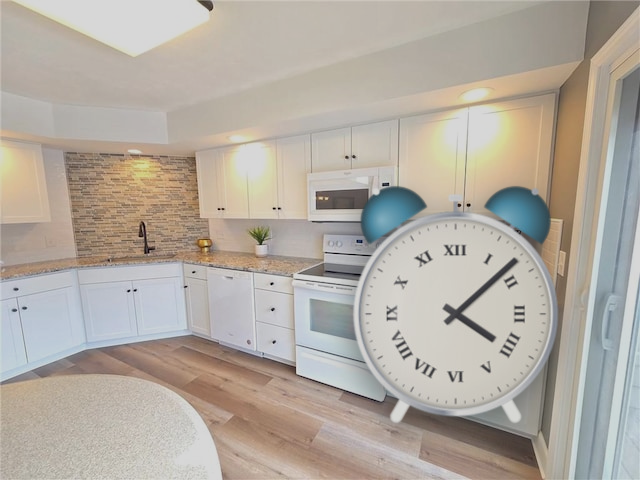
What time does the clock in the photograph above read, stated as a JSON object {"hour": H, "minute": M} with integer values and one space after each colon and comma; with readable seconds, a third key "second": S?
{"hour": 4, "minute": 8}
